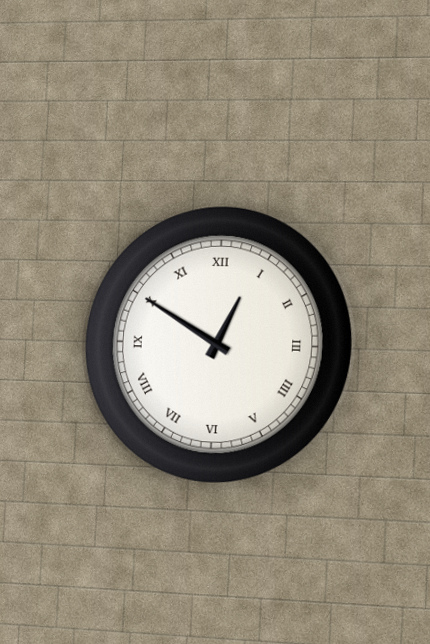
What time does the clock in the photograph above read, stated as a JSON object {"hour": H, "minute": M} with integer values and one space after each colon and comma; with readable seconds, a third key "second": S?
{"hour": 12, "minute": 50}
